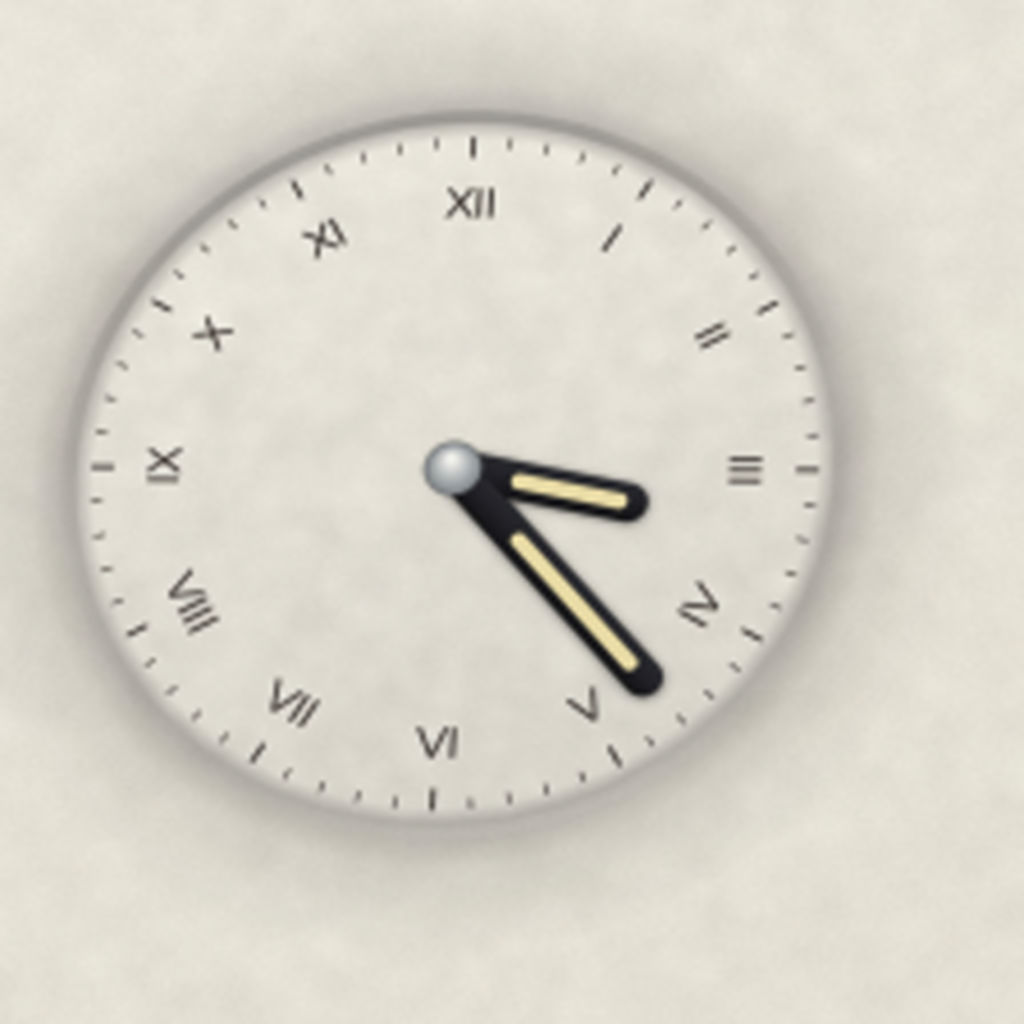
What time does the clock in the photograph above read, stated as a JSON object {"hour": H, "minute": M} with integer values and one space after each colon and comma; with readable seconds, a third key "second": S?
{"hour": 3, "minute": 23}
